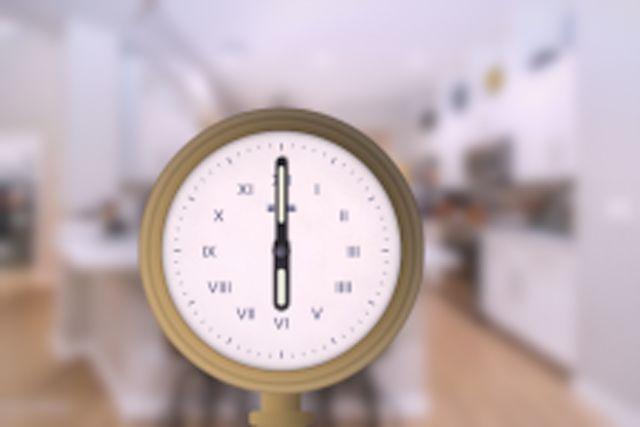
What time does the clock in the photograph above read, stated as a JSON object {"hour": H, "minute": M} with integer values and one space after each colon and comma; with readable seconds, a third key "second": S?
{"hour": 6, "minute": 0}
